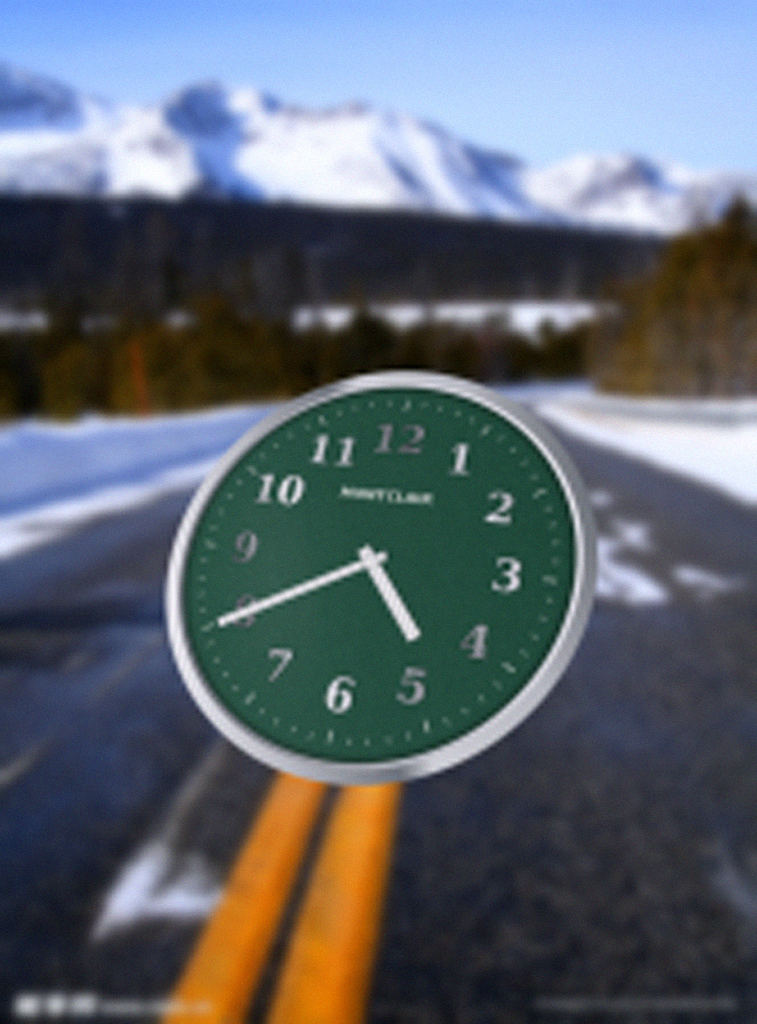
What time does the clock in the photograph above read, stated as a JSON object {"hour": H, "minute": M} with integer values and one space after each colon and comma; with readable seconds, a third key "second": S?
{"hour": 4, "minute": 40}
